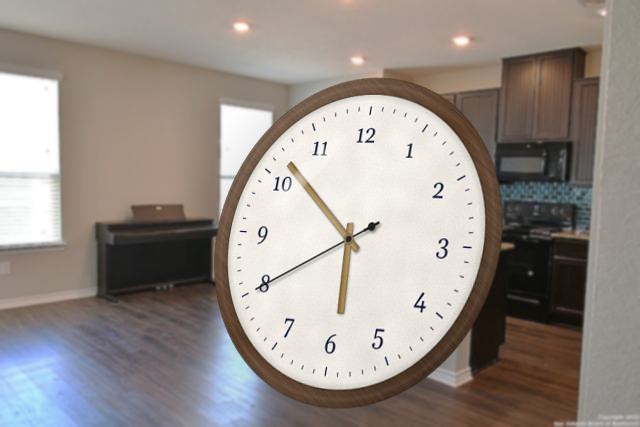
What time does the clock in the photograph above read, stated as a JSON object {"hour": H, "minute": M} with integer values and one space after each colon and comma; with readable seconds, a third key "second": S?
{"hour": 5, "minute": 51, "second": 40}
